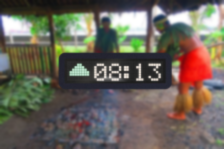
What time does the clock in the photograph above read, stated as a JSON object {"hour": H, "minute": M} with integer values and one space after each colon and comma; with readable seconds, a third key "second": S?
{"hour": 8, "minute": 13}
